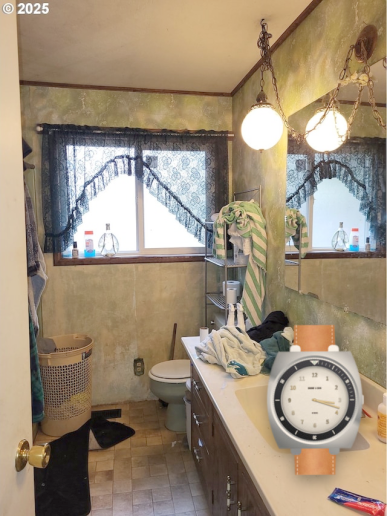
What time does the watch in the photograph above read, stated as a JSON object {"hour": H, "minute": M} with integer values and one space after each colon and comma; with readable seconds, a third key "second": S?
{"hour": 3, "minute": 18}
